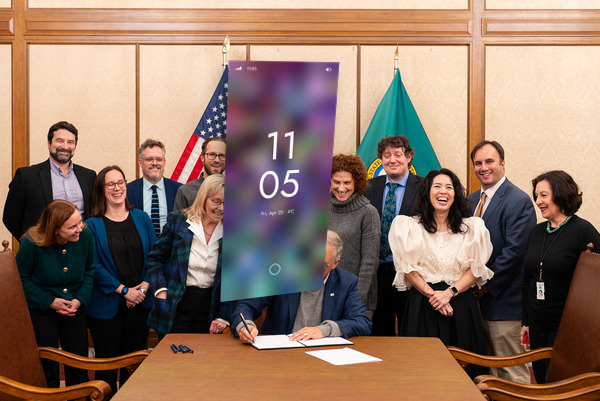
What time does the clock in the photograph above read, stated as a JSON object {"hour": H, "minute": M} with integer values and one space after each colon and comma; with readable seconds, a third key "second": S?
{"hour": 11, "minute": 5}
